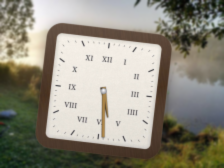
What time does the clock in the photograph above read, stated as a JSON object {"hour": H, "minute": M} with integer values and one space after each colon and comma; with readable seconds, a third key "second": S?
{"hour": 5, "minute": 29}
